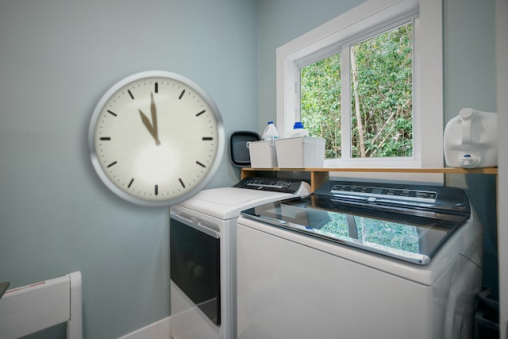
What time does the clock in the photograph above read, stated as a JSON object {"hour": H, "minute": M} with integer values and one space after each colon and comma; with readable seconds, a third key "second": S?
{"hour": 10, "minute": 59}
